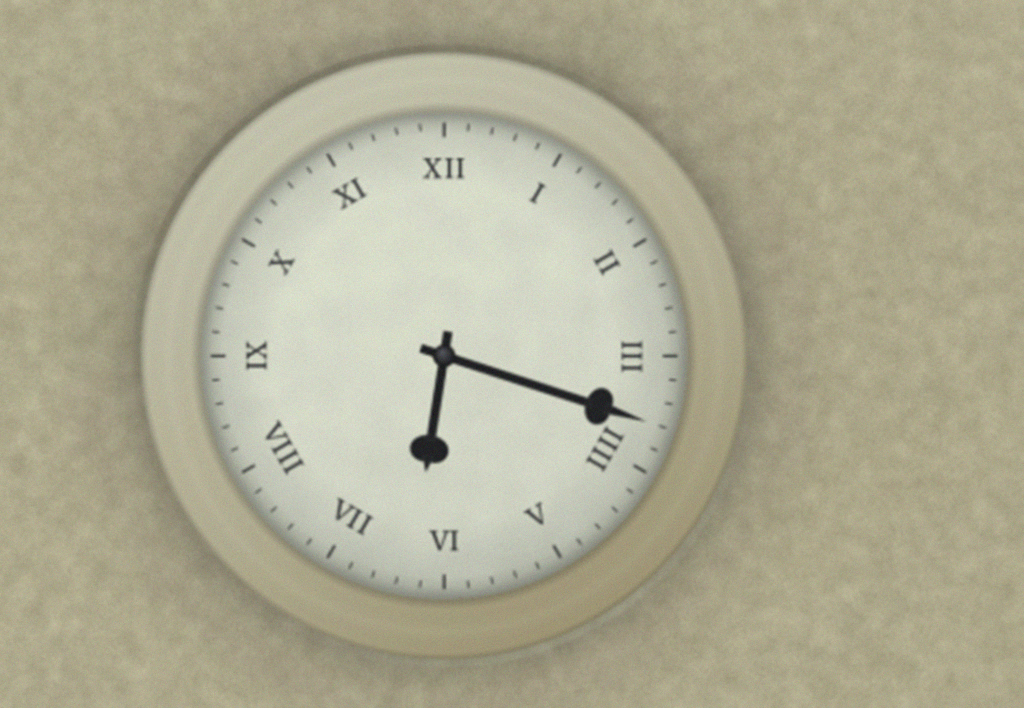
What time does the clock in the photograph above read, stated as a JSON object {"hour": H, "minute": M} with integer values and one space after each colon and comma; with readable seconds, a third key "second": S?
{"hour": 6, "minute": 18}
